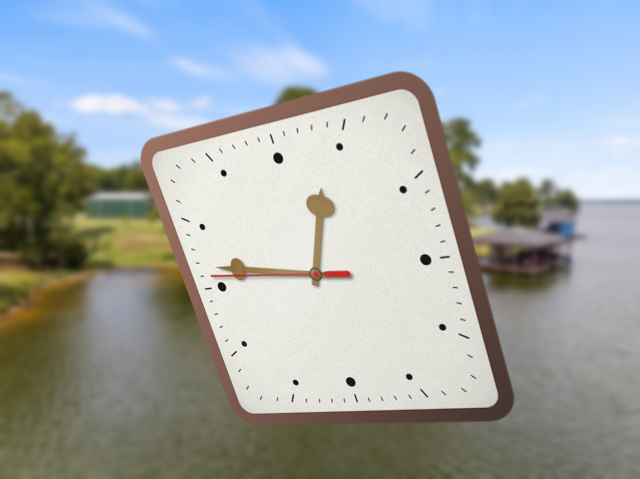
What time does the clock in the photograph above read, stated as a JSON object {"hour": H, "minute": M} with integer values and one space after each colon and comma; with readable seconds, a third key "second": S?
{"hour": 12, "minute": 46, "second": 46}
